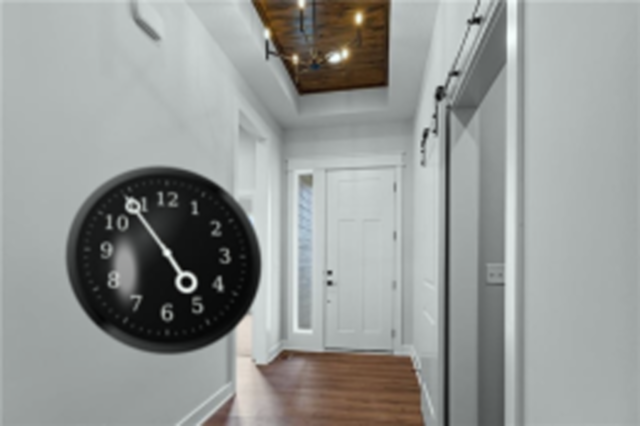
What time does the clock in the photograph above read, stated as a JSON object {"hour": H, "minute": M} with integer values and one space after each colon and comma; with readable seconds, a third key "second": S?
{"hour": 4, "minute": 54}
